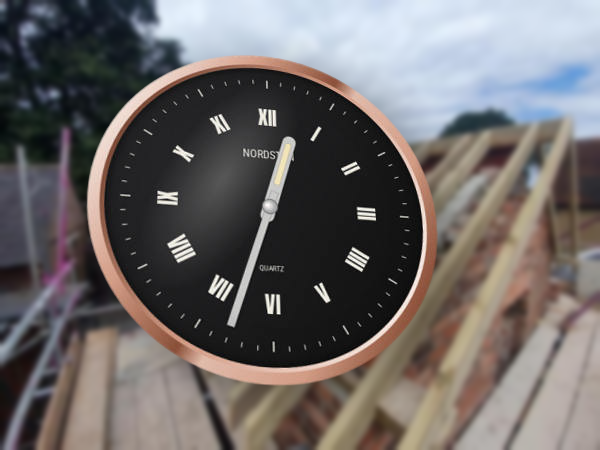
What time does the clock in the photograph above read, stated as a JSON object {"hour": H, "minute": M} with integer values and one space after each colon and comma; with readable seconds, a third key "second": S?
{"hour": 12, "minute": 33}
